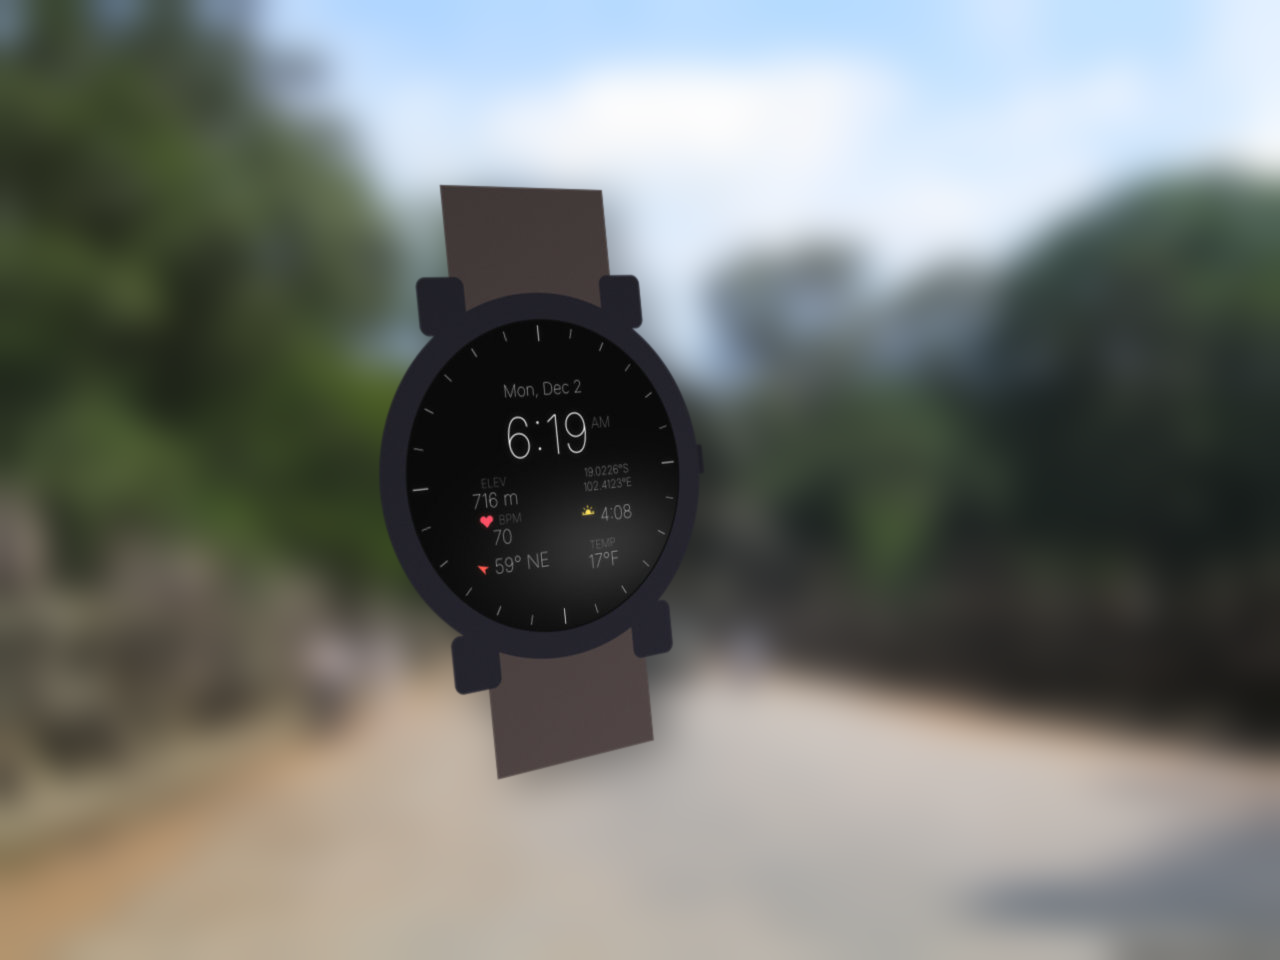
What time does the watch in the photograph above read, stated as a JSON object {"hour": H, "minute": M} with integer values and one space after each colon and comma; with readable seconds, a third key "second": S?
{"hour": 6, "minute": 19}
